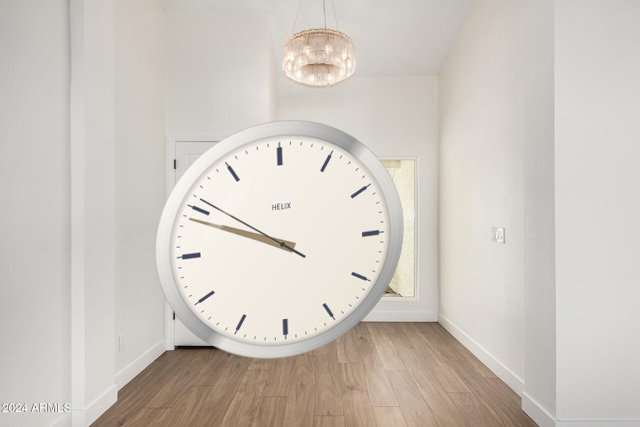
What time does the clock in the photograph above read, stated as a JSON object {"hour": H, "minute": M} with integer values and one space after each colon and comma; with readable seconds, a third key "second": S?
{"hour": 9, "minute": 48, "second": 51}
